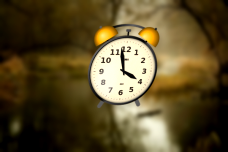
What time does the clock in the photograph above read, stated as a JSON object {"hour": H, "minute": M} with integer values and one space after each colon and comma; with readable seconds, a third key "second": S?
{"hour": 3, "minute": 58}
